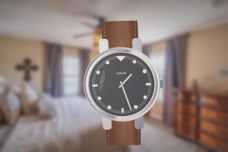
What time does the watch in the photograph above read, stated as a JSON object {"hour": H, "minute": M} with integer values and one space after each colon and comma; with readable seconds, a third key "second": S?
{"hour": 1, "minute": 27}
